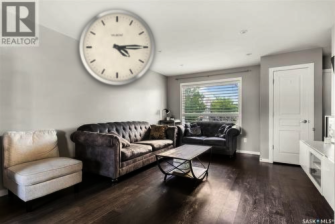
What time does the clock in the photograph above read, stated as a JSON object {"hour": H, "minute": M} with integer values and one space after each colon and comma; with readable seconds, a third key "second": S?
{"hour": 4, "minute": 15}
